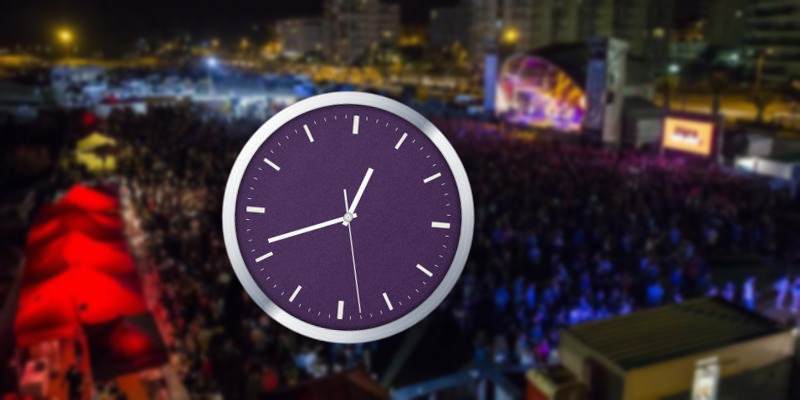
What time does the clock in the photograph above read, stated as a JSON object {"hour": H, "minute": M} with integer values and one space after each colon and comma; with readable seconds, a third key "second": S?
{"hour": 12, "minute": 41, "second": 28}
